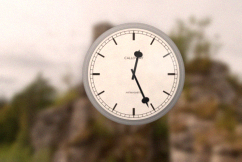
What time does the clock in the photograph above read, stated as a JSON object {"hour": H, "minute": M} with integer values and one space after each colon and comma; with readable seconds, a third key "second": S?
{"hour": 12, "minute": 26}
